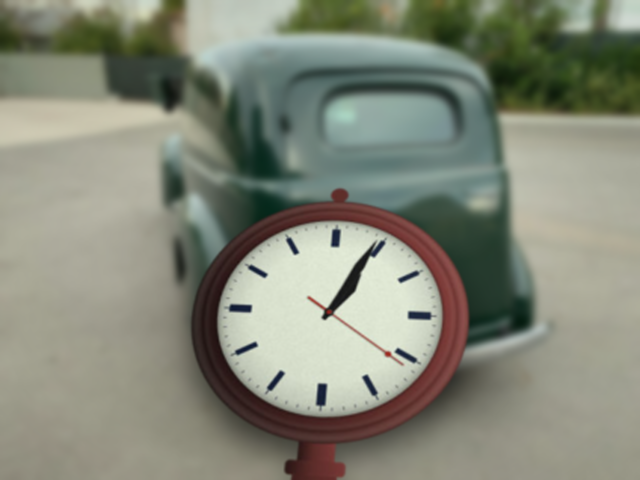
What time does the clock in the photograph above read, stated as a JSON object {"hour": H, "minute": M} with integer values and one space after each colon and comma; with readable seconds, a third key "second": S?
{"hour": 1, "minute": 4, "second": 21}
